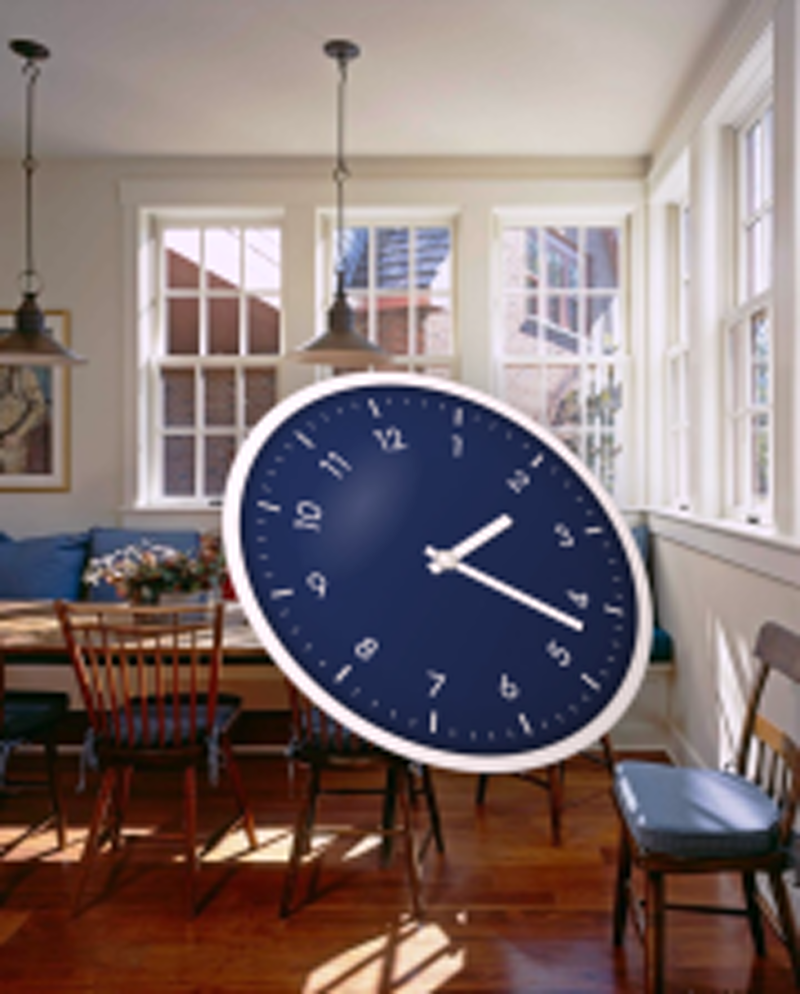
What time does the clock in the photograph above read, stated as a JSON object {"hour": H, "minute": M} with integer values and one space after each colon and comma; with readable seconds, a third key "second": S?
{"hour": 2, "minute": 22}
